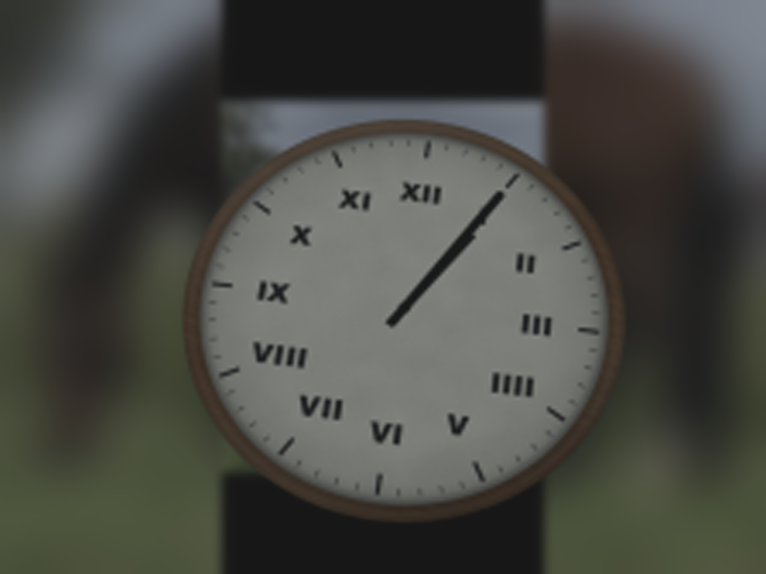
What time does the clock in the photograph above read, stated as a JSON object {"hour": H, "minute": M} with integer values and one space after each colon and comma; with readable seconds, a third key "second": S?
{"hour": 1, "minute": 5}
